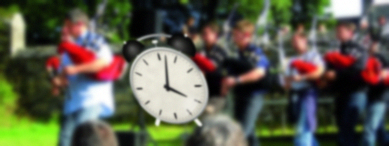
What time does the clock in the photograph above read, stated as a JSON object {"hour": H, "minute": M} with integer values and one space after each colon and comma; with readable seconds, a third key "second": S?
{"hour": 4, "minute": 2}
